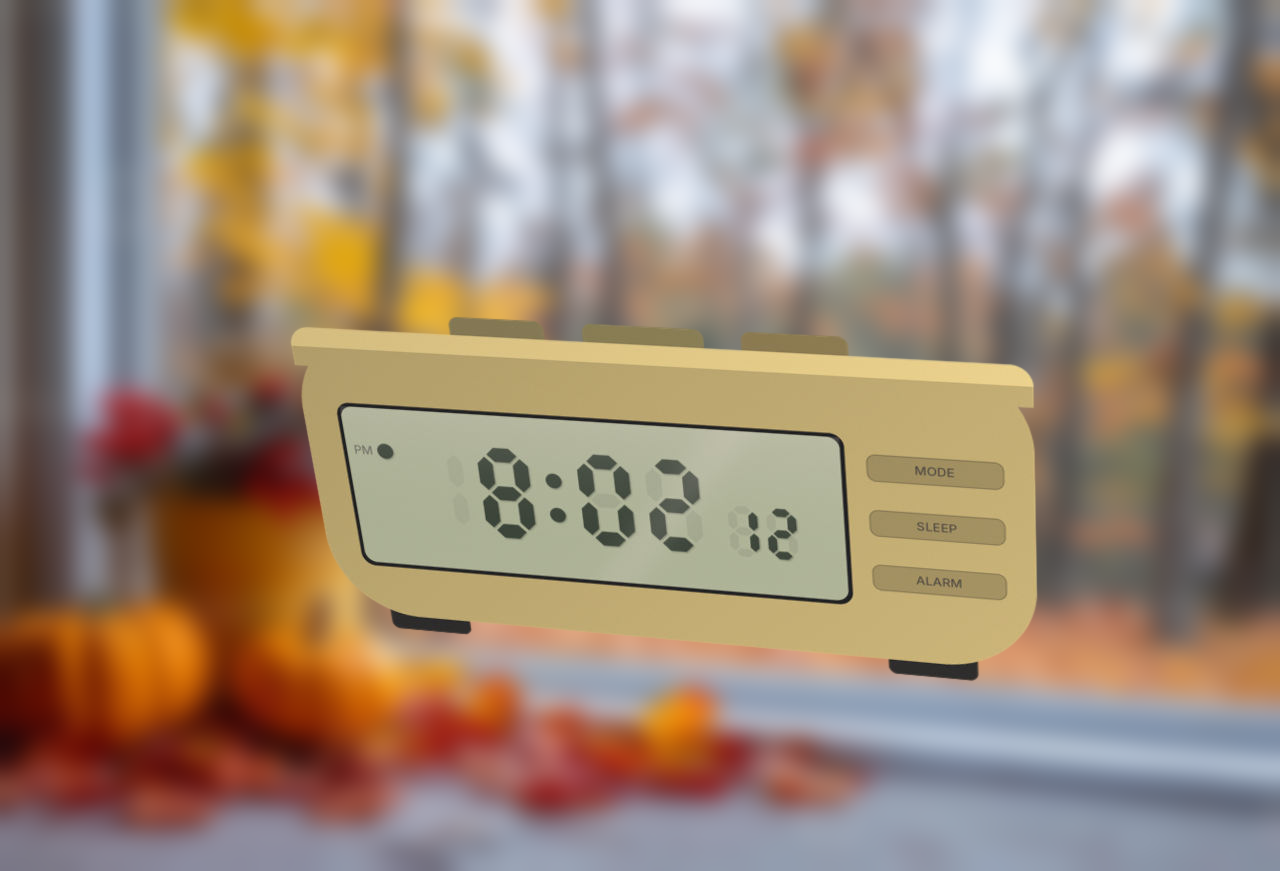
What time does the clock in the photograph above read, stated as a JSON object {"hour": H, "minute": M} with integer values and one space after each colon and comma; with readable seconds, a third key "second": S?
{"hour": 8, "minute": 2, "second": 12}
